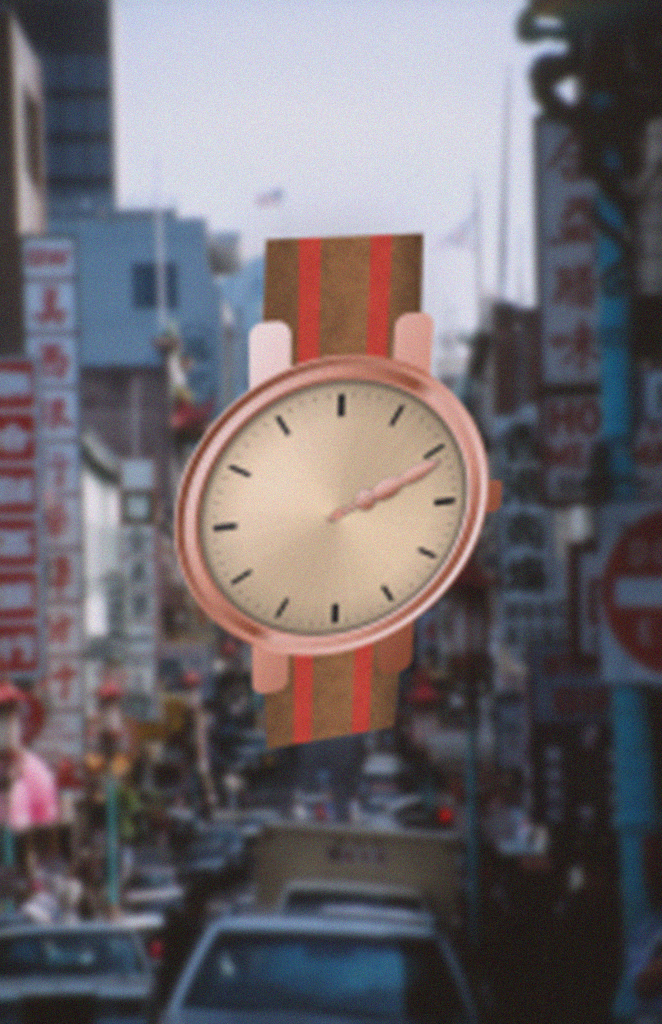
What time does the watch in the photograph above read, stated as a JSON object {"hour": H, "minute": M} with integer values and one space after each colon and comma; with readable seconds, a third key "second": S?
{"hour": 2, "minute": 11}
